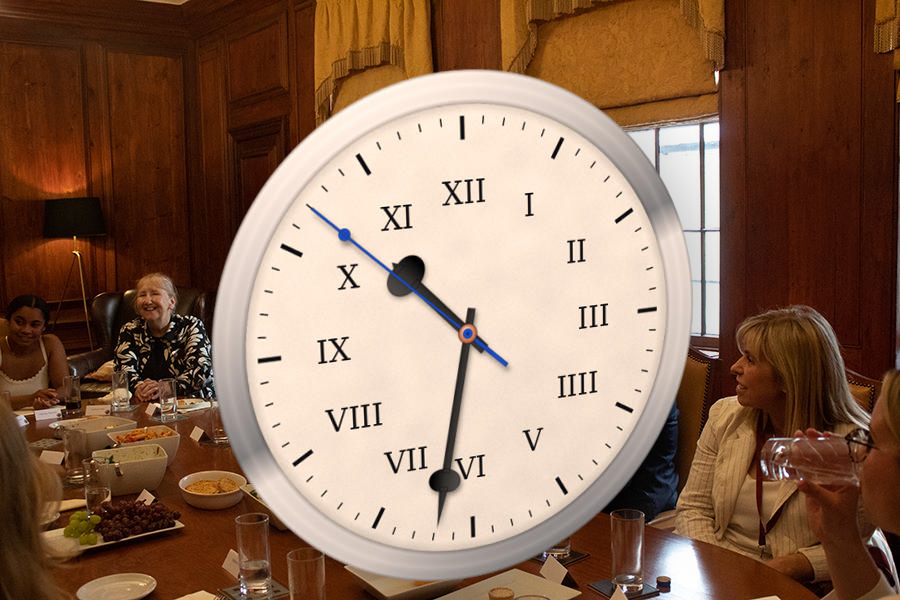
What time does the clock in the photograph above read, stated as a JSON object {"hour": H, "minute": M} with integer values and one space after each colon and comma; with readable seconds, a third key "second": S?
{"hour": 10, "minute": 31, "second": 52}
